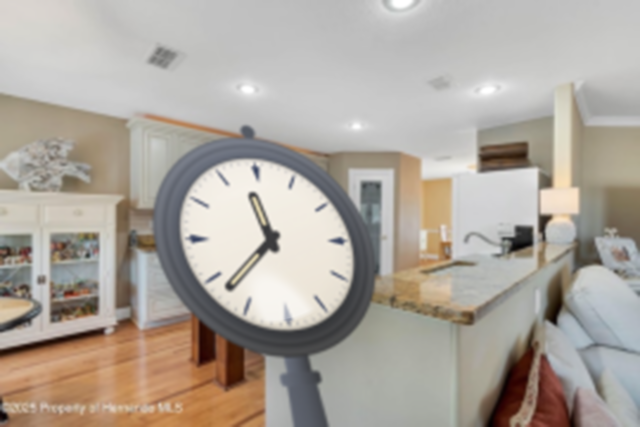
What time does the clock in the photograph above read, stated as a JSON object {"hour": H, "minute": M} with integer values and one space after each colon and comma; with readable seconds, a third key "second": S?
{"hour": 11, "minute": 38}
